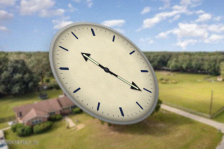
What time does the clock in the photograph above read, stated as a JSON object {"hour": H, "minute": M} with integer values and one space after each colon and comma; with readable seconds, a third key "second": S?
{"hour": 10, "minute": 21}
